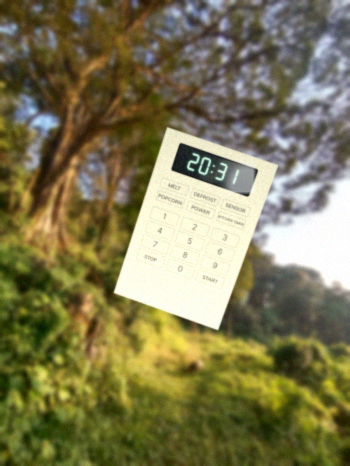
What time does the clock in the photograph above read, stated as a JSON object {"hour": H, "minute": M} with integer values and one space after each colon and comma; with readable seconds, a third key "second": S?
{"hour": 20, "minute": 31}
